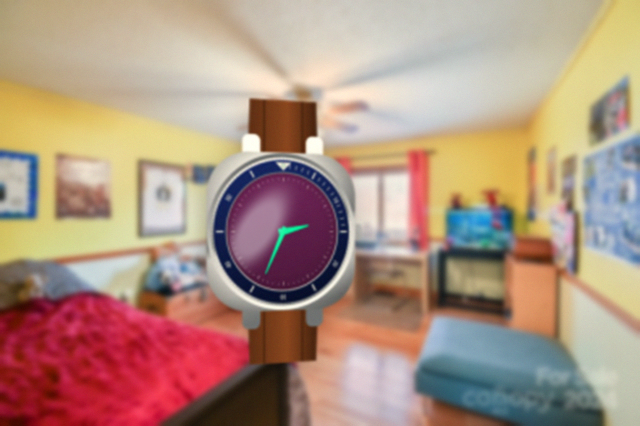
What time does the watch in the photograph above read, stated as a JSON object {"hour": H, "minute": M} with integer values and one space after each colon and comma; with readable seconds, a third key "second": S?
{"hour": 2, "minute": 34}
